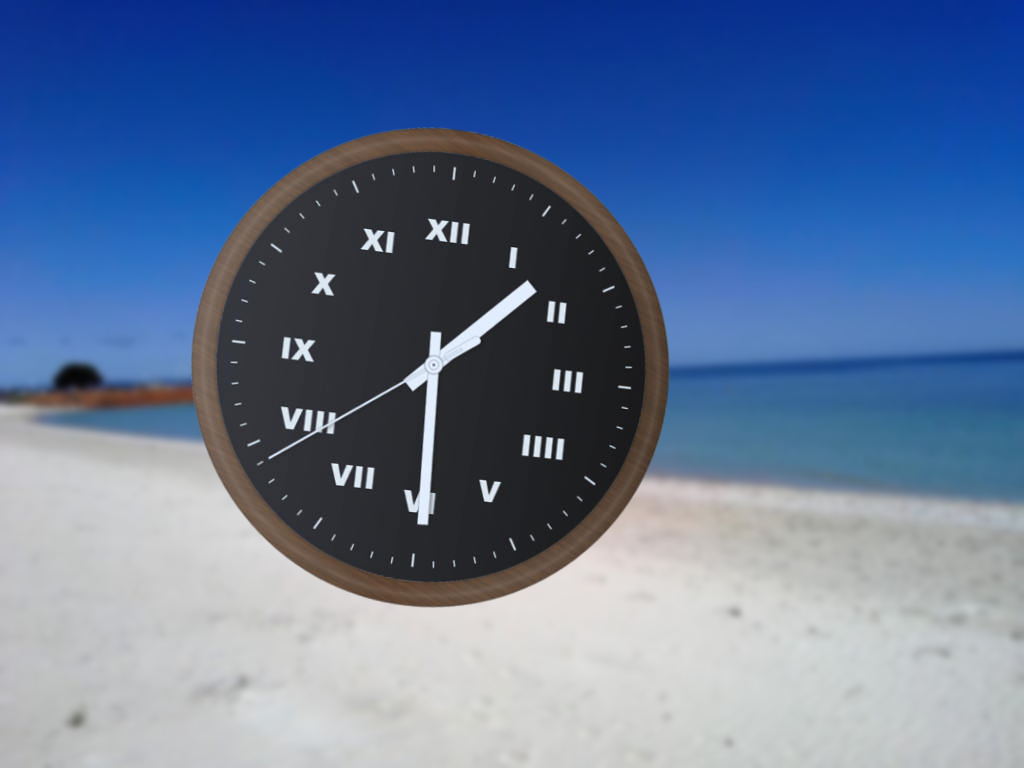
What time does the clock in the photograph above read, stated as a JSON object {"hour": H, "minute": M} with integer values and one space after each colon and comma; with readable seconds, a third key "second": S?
{"hour": 1, "minute": 29, "second": 39}
